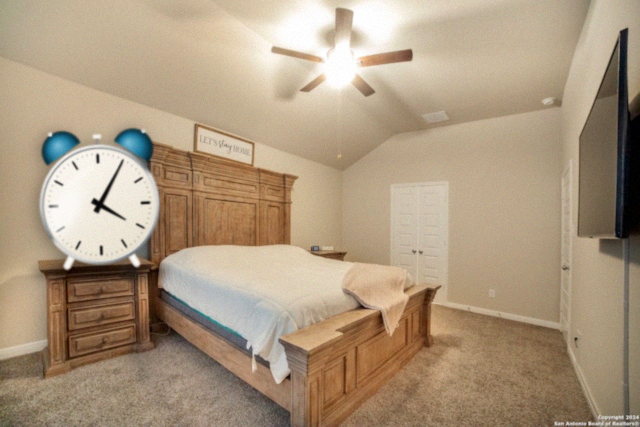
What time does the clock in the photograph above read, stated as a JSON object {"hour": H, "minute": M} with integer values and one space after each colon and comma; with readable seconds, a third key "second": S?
{"hour": 4, "minute": 5}
